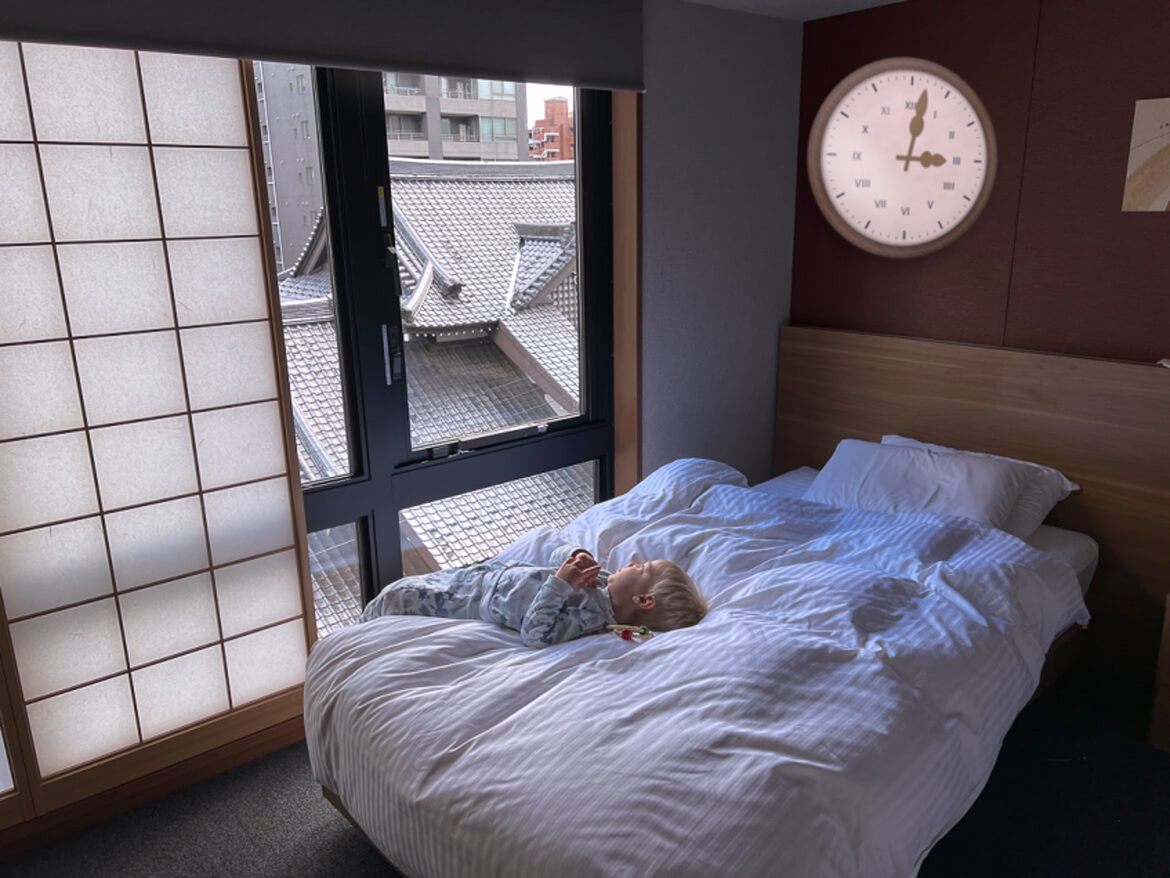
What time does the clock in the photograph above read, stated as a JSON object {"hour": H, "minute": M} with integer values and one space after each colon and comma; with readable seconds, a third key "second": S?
{"hour": 3, "minute": 2}
